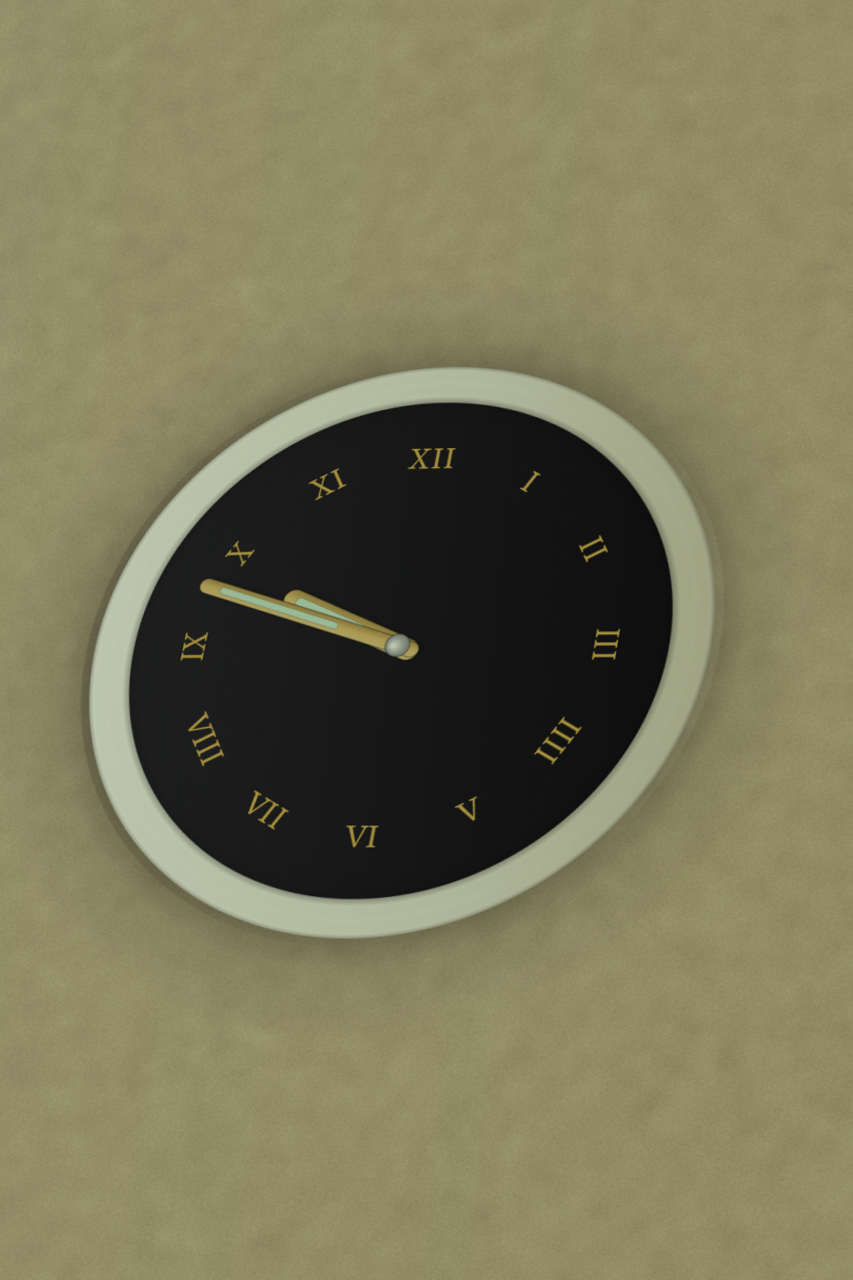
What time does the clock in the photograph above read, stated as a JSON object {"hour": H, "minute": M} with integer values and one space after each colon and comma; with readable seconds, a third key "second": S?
{"hour": 9, "minute": 48}
